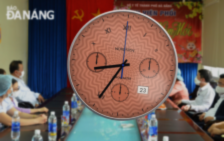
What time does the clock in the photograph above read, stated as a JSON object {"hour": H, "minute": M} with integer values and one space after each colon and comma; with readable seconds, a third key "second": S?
{"hour": 8, "minute": 35}
